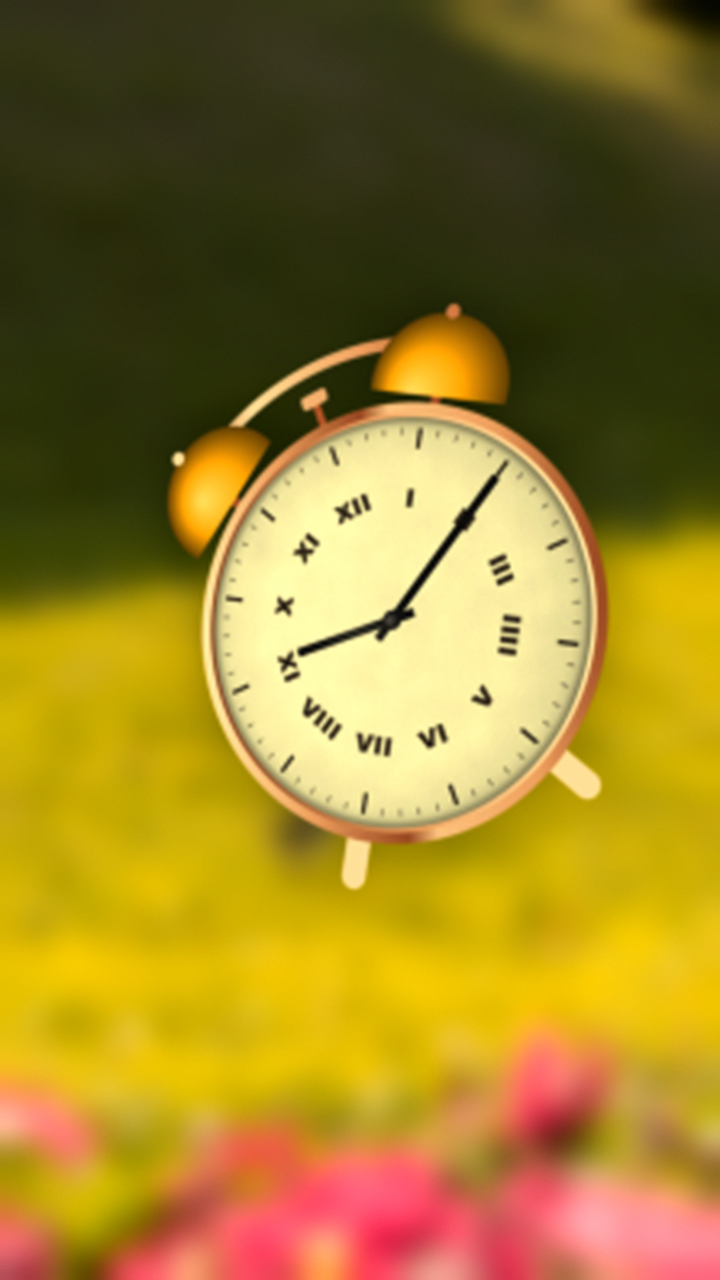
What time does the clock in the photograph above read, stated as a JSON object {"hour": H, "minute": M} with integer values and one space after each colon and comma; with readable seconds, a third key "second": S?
{"hour": 9, "minute": 10}
